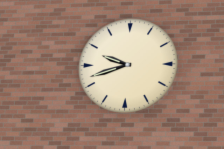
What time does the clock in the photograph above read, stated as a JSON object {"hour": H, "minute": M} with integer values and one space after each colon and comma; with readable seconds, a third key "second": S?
{"hour": 9, "minute": 42}
